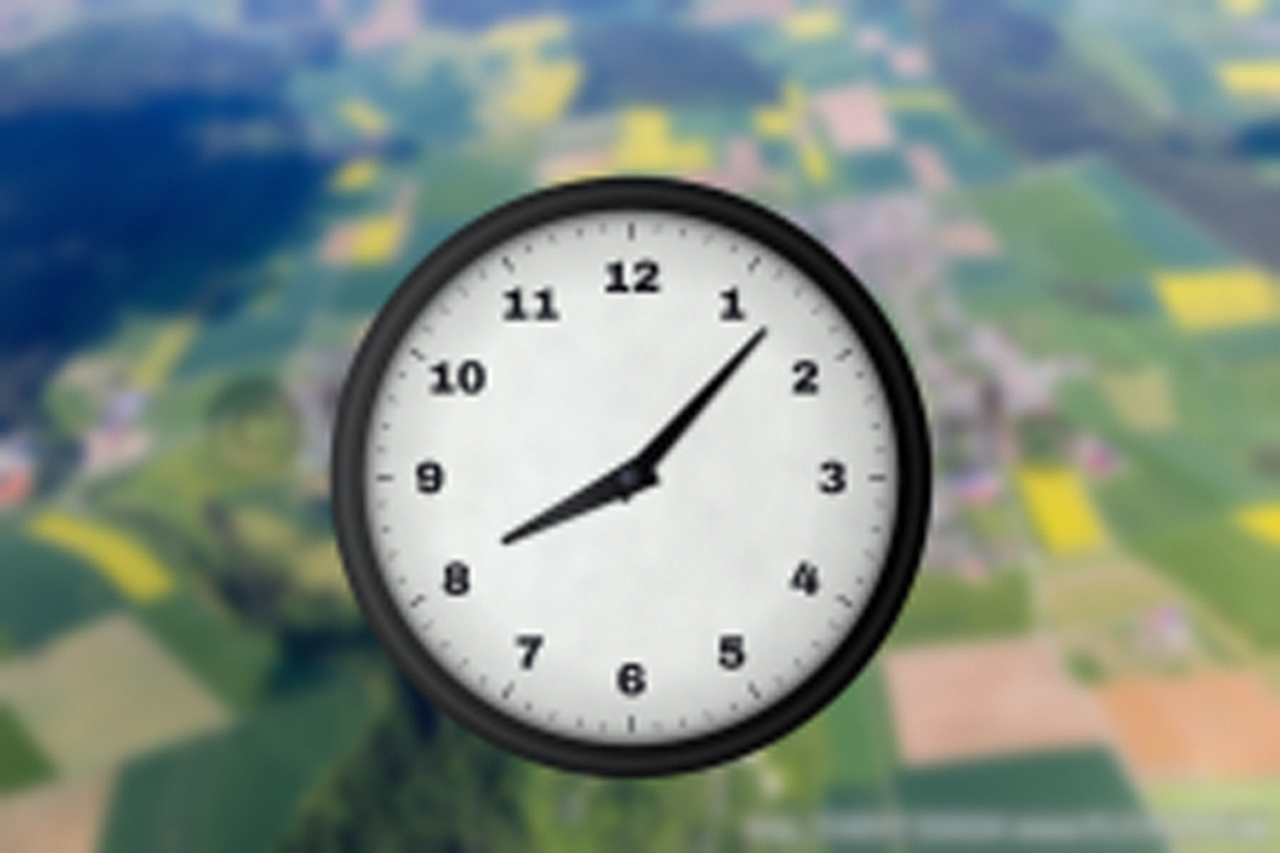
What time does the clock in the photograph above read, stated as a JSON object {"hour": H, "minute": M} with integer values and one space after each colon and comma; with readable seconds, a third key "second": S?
{"hour": 8, "minute": 7}
